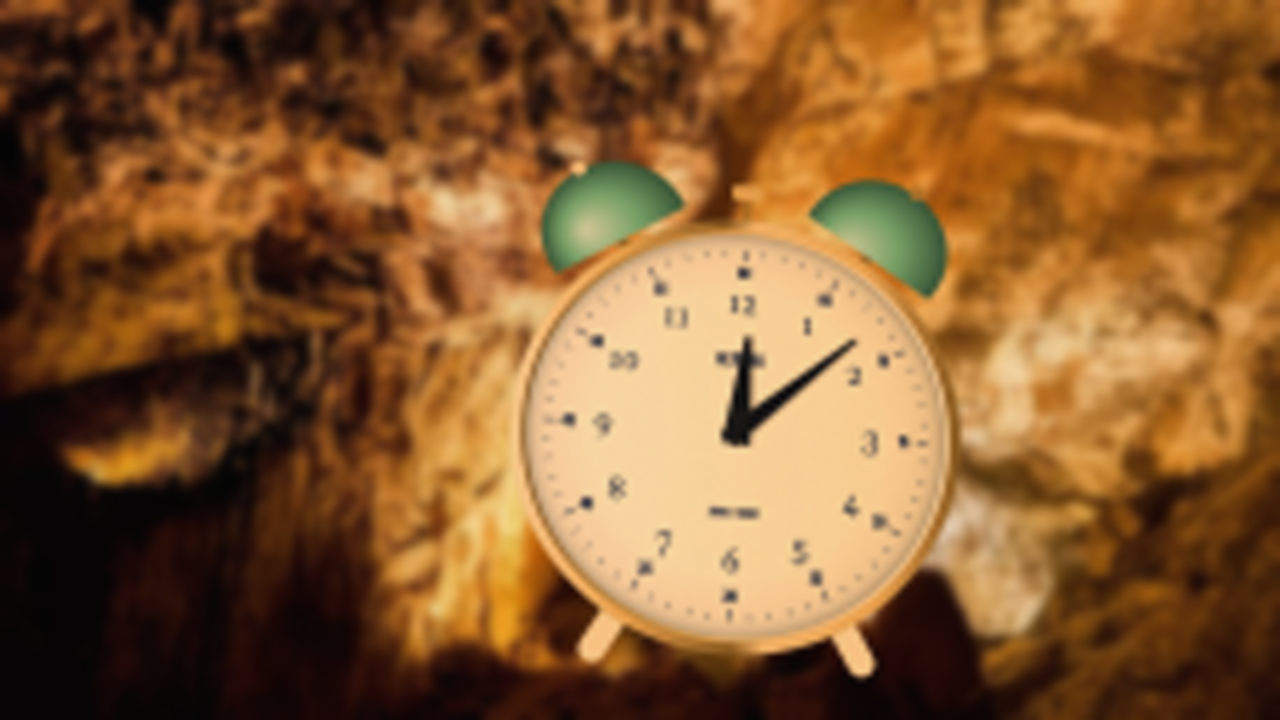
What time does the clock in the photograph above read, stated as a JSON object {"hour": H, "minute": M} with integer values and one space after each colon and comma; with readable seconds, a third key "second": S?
{"hour": 12, "minute": 8}
